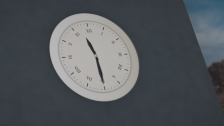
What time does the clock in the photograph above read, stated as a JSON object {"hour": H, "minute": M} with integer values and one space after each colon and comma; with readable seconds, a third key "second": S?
{"hour": 11, "minute": 30}
